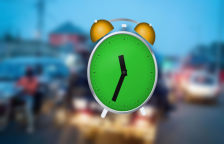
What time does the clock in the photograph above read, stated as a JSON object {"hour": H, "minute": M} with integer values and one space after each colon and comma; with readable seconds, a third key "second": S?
{"hour": 11, "minute": 34}
